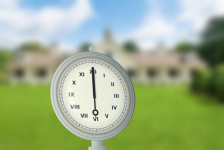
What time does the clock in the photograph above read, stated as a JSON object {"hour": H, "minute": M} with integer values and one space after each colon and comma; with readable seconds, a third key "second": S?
{"hour": 6, "minute": 0}
